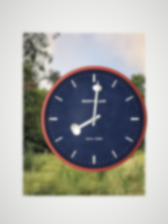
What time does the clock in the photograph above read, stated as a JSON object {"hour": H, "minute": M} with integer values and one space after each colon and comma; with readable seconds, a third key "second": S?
{"hour": 8, "minute": 1}
